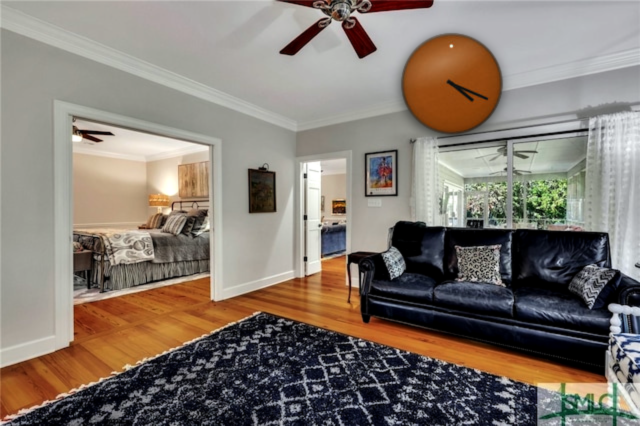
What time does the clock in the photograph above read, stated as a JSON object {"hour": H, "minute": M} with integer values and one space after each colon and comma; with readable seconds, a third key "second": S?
{"hour": 4, "minute": 19}
